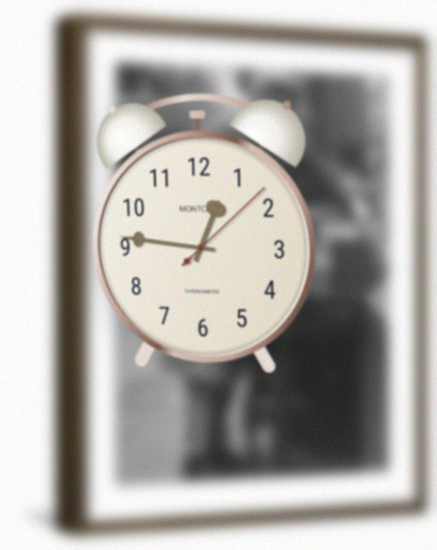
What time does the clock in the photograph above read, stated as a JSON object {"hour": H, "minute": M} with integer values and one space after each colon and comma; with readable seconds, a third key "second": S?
{"hour": 12, "minute": 46, "second": 8}
